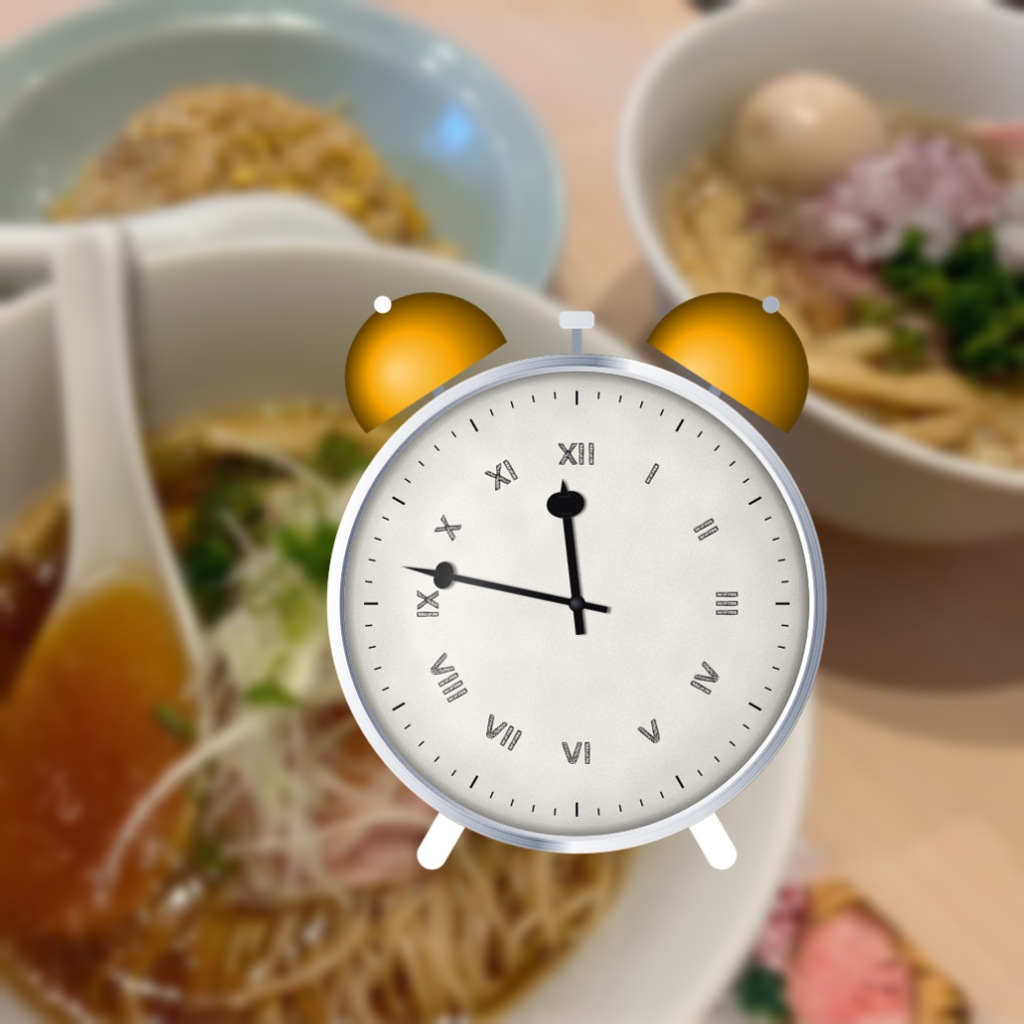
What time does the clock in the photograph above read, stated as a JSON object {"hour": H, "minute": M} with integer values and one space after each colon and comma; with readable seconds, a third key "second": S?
{"hour": 11, "minute": 47}
